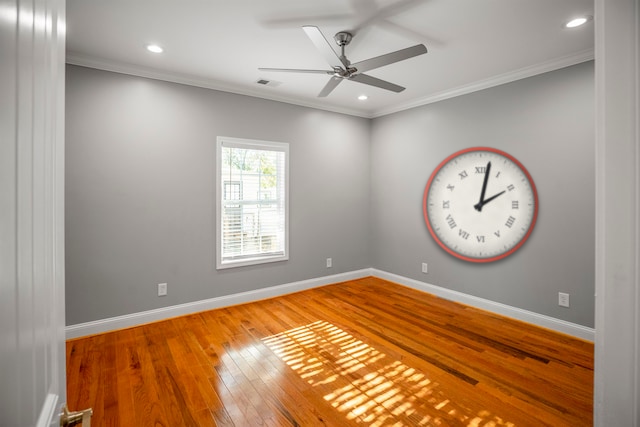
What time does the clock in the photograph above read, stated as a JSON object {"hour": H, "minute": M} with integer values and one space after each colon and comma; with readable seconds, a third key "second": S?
{"hour": 2, "minute": 2}
